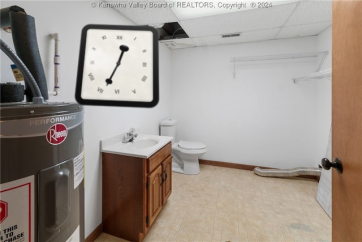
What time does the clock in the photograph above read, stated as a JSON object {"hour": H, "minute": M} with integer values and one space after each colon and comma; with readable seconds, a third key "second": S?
{"hour": 12, "minute": 34}
